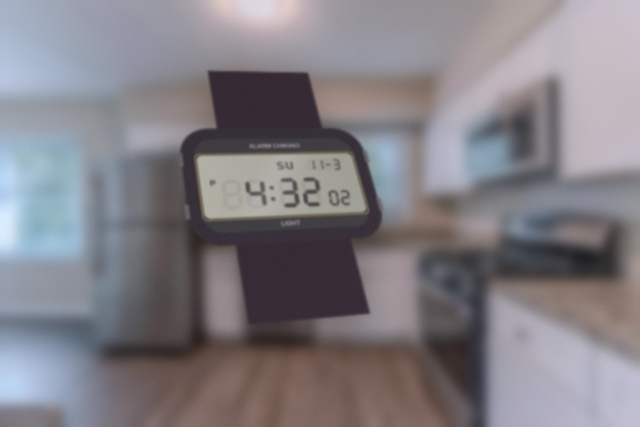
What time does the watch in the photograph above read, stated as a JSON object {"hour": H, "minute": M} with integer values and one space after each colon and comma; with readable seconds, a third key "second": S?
{"hour": 4, "minute": 32, "second": 2}
